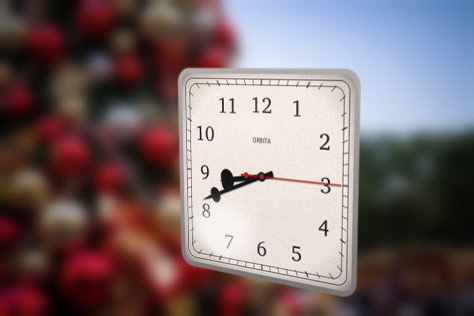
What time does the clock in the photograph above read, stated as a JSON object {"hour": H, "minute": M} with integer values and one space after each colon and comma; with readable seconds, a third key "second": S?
{"hour": 8, "minute": 41, "second": 15}
